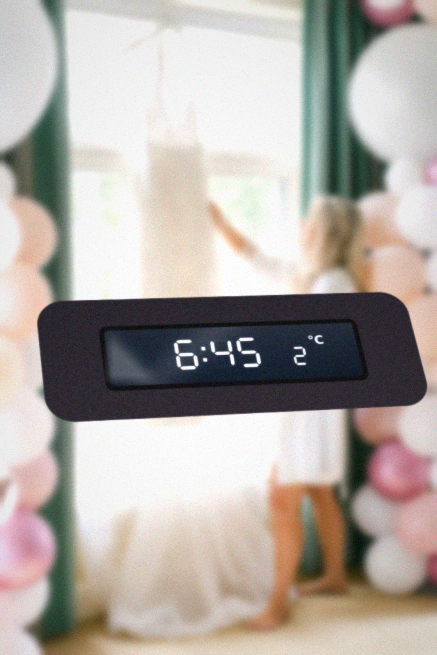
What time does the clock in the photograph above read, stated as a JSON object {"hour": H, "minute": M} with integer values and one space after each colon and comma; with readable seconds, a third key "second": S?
{"hour": 6, "minute": 45}
